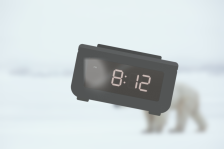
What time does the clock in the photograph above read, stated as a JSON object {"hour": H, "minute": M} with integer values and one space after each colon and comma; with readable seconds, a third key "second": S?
{"hour": 8, "minute": 12}
